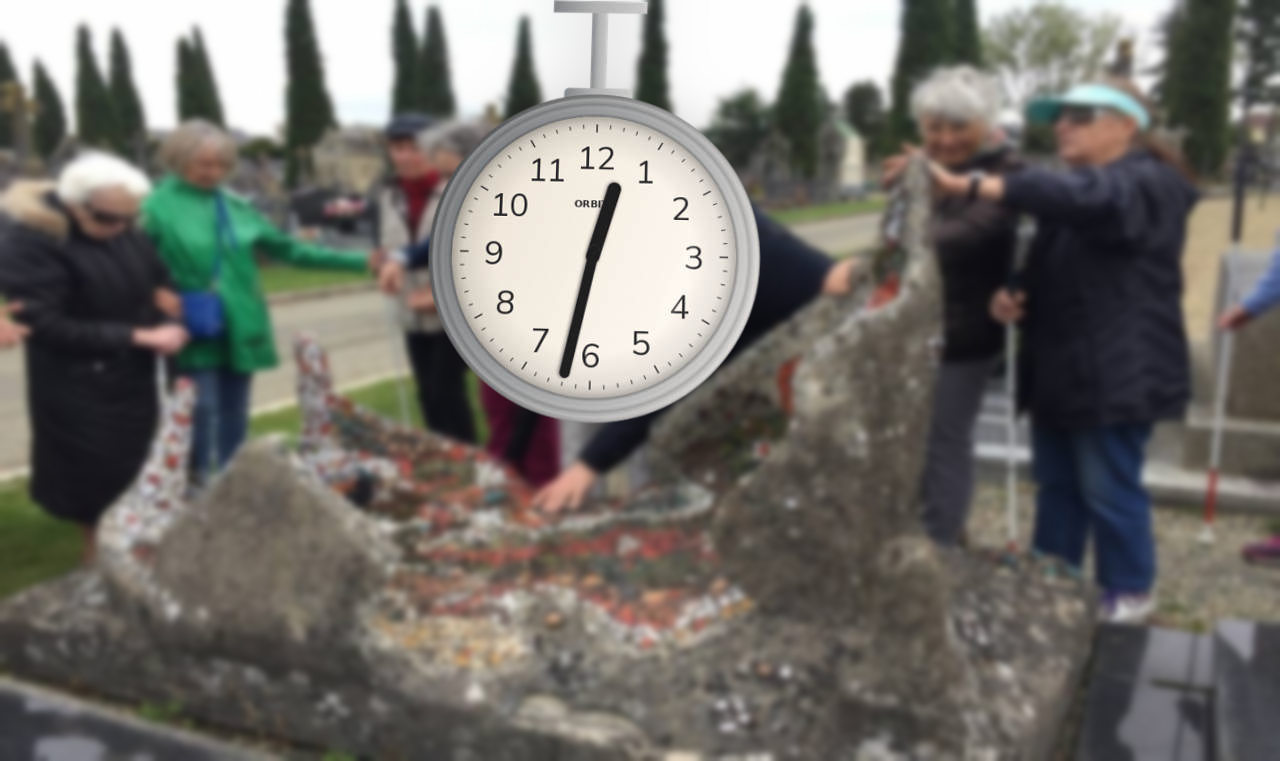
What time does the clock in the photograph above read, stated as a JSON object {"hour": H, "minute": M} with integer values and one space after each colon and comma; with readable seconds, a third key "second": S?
{"hour": 12, "minute": 32}
